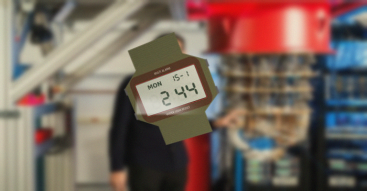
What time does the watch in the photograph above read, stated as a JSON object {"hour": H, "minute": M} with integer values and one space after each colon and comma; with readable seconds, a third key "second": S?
{"hour": 2, "minute": 44}
